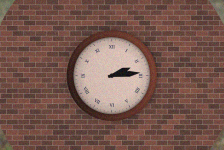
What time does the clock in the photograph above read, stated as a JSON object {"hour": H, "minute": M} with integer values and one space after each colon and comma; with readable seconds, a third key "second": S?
{"hour": 2, "minute": 14}
